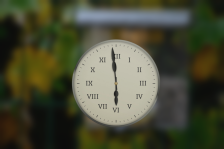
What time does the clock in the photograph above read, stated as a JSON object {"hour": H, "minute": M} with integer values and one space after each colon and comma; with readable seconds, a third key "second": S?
{"hour": 5, "minute": 59}
